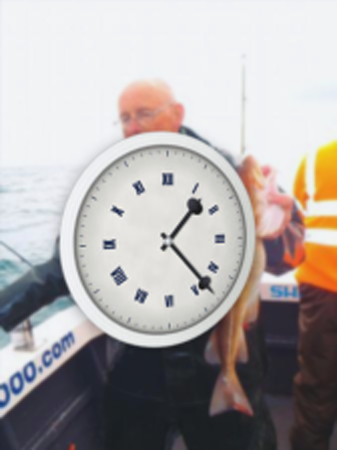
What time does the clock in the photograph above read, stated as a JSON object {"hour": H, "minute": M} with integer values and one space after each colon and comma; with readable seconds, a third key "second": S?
{"hour": 1, "minute": 23}
